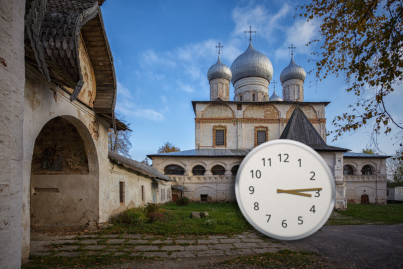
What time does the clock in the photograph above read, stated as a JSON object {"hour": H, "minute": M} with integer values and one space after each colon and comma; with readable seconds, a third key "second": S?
{"hour": 3, "minute": 14}
